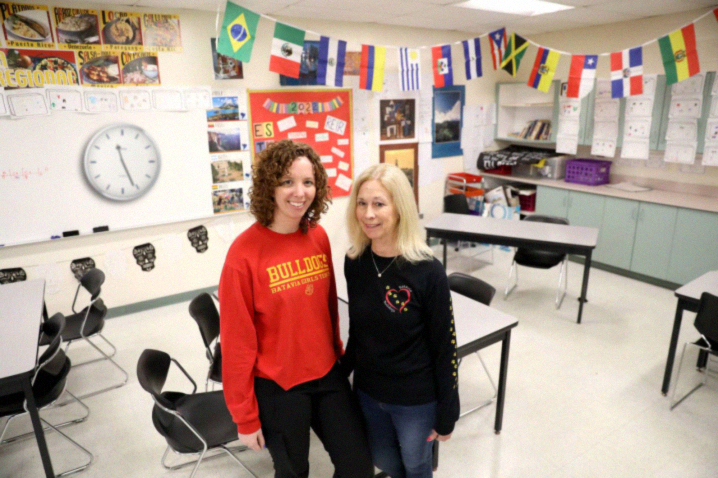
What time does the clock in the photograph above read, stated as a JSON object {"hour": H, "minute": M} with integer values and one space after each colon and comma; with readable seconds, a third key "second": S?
{"hour": 11, "minute": 26}
